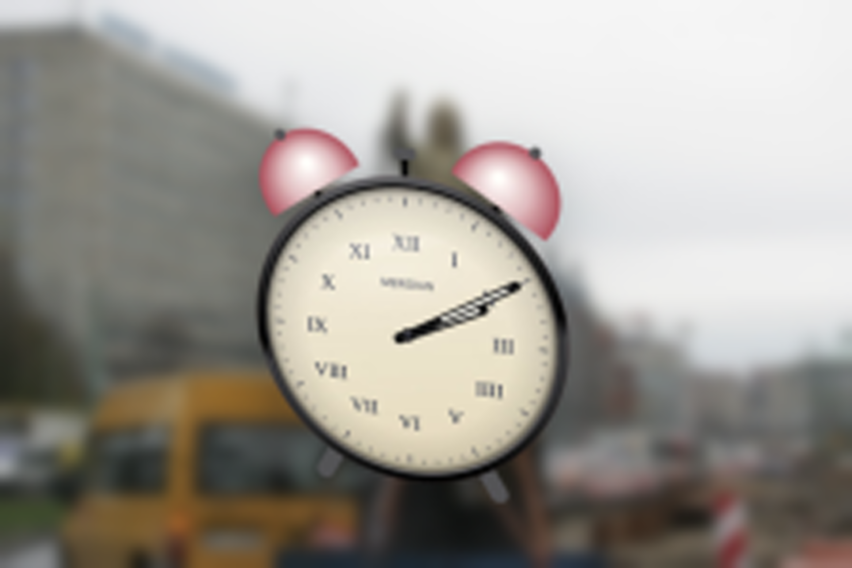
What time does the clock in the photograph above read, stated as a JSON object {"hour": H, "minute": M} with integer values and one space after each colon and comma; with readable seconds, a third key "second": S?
{"hour": 2, "minute": 10}
